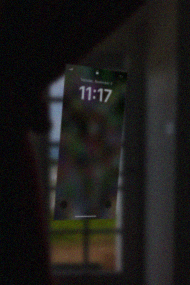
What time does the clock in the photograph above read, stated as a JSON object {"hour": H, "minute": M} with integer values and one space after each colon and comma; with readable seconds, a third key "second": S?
{"hour": 11, "minute": 17}
